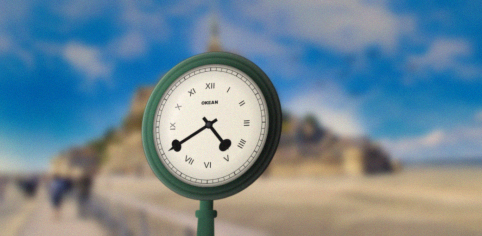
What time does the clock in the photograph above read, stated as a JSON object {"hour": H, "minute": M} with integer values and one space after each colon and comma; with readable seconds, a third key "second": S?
{"hour": 4, "minute": 40}
